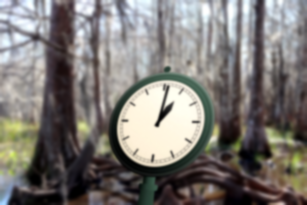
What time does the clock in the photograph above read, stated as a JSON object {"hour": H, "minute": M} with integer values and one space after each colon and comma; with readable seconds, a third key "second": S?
{"hour": 1, "minute": 1}
